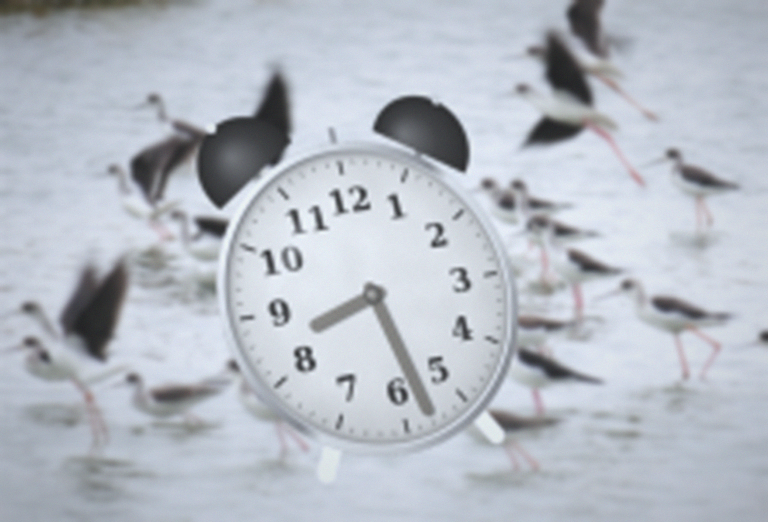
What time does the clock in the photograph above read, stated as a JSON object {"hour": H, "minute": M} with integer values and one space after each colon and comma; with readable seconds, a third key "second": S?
{"hour": 8, "minute": 28}
